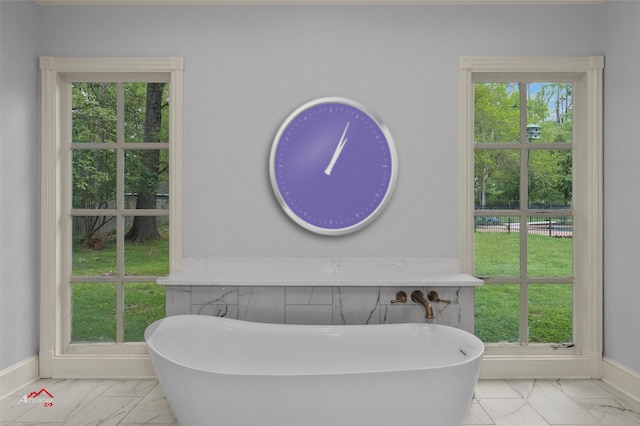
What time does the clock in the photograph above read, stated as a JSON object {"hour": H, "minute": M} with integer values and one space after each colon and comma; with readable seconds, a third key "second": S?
{"hour": 1, "minute": 4}
